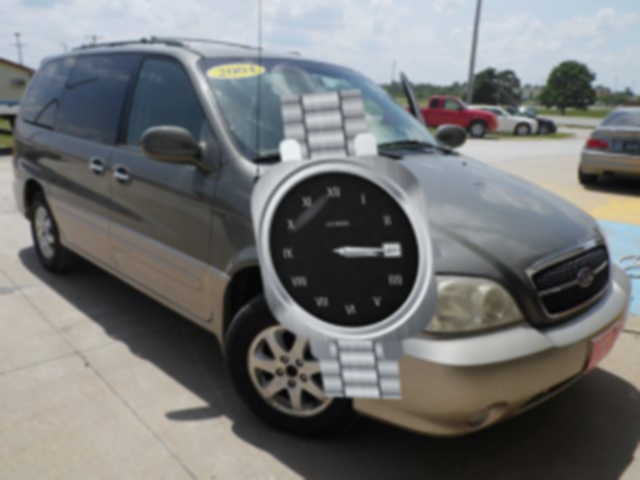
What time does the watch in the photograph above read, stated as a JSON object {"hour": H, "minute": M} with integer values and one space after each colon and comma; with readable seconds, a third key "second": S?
{"hour": 3, "minute": 15}
